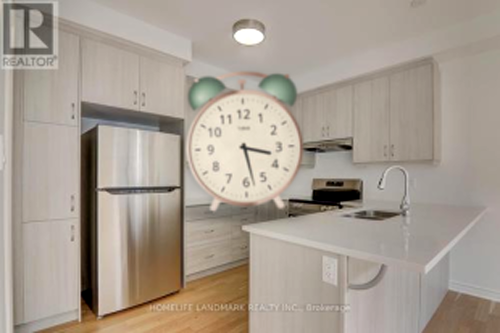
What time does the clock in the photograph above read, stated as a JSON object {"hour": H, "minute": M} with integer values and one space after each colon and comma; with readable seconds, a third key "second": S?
{"hour": 3, "minute": 28}
